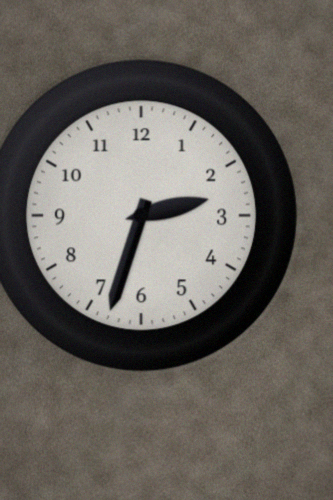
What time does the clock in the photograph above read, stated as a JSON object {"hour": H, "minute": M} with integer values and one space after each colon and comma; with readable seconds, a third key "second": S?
{"hour": 2, "minute": 33}
